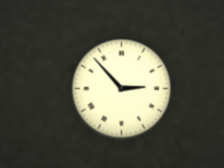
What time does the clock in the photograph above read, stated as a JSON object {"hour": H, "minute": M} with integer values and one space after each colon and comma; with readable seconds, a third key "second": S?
{"hour": 2, "minute": 53}
